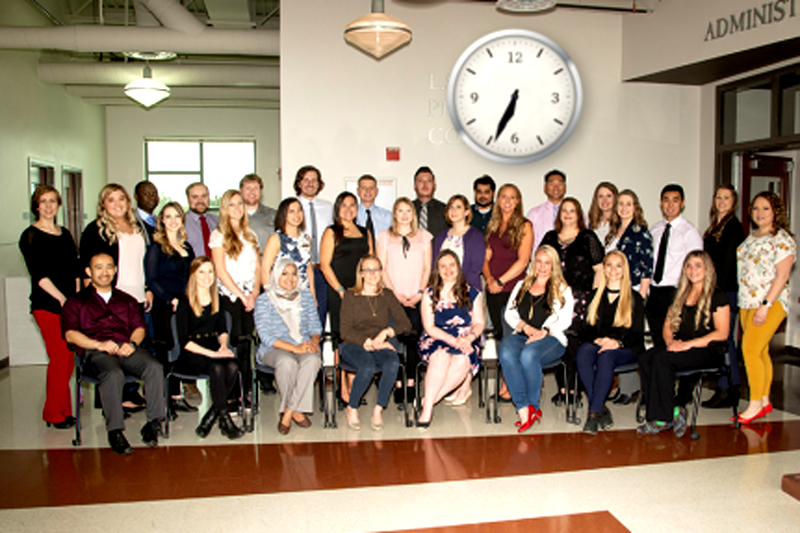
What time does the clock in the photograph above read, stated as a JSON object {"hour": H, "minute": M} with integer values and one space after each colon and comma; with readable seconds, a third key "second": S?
{"hour": 6, "minute": 34}
